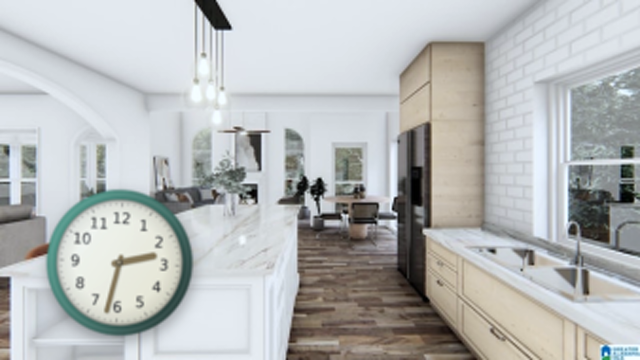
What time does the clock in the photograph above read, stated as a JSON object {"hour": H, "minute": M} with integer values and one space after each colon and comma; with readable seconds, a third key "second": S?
{"hour": 2, "minute": 32}
